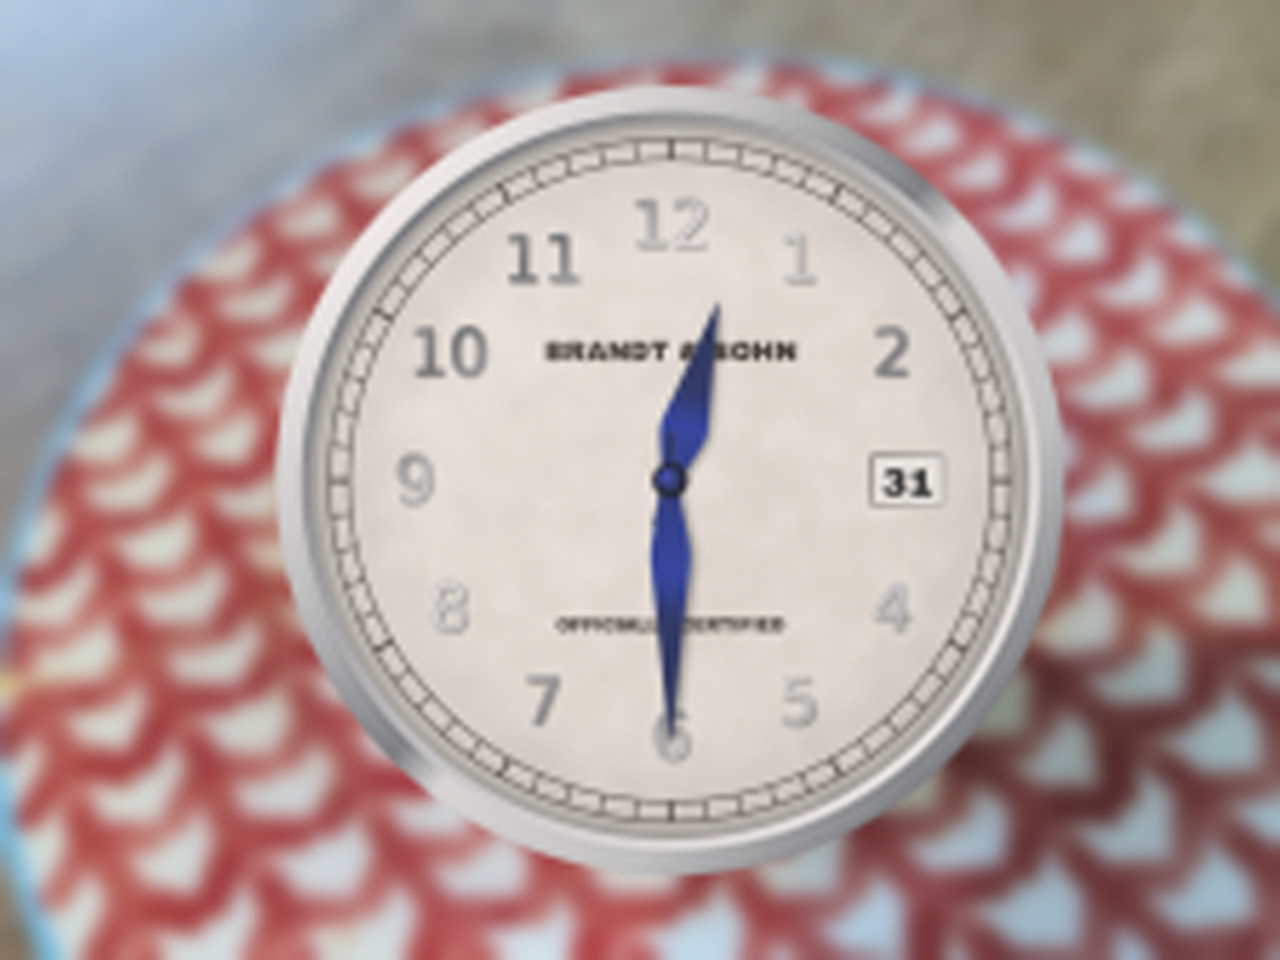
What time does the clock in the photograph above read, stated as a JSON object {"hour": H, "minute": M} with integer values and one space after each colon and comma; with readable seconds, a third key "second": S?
{"hour": 12, "minute": 30}
